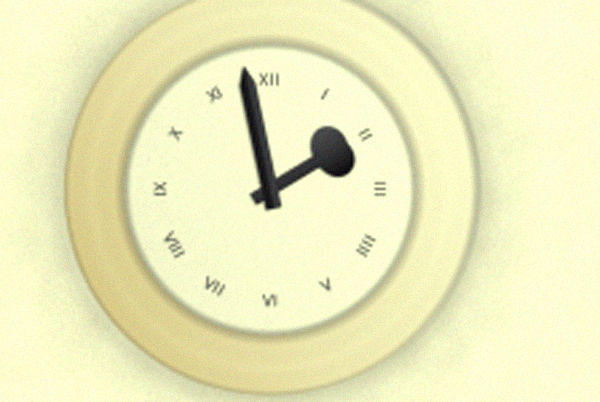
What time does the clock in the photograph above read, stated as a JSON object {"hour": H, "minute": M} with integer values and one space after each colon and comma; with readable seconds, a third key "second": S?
{"hour": 1, "minute": 58}
